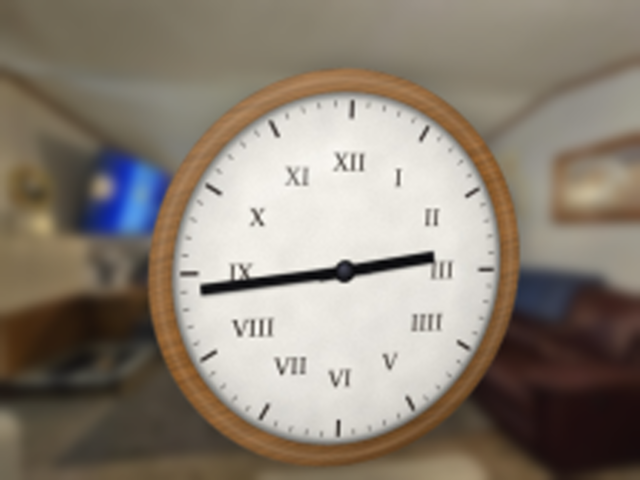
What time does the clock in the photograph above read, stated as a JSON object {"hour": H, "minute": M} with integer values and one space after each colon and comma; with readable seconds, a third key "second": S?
{"hour": 2, "minute": 44}
